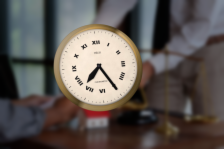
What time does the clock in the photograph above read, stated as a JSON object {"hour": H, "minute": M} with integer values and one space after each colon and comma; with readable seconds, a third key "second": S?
{"hour": 7, "minute": 25}
